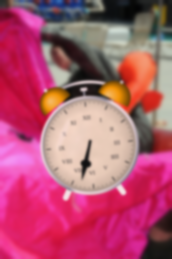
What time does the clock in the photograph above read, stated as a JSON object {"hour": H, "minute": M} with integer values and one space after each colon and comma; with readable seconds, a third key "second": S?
{"hour": 6, "minute": 33}
